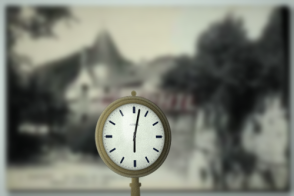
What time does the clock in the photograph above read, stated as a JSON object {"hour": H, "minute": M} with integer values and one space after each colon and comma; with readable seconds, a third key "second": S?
{"hour": 6, "minute": 2}
